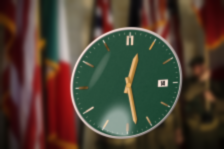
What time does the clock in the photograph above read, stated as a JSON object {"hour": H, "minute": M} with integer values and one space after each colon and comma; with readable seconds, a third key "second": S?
{"hour": 12, "minute": 28}
